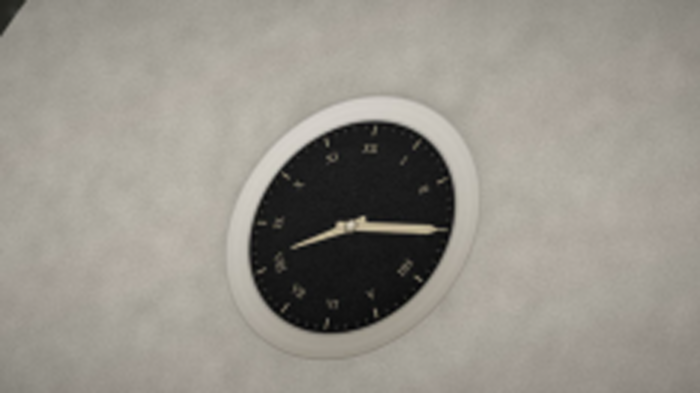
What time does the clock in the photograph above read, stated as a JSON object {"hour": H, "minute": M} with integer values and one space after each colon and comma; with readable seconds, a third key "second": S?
{"hour": 8, "minute": 15}
